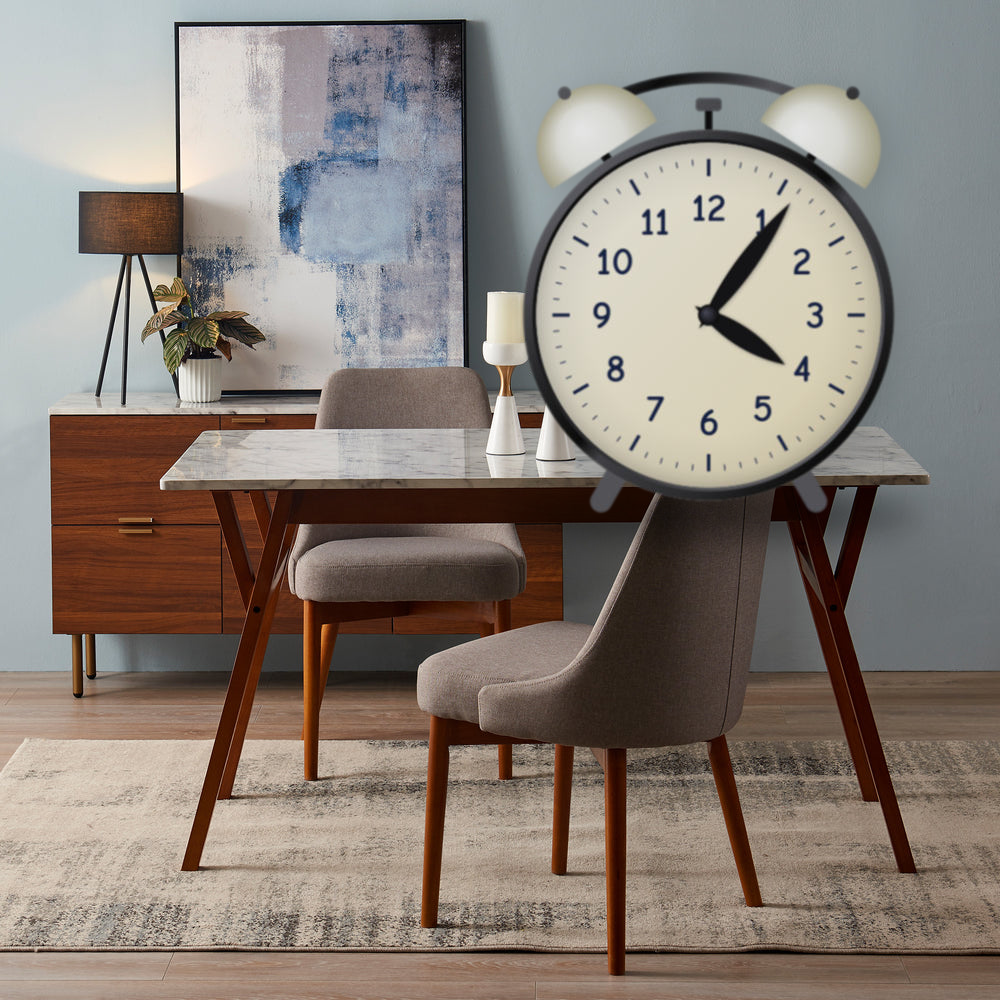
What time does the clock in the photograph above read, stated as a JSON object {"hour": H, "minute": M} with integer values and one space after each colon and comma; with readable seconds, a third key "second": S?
{"hour": 4, "minute": 6}
